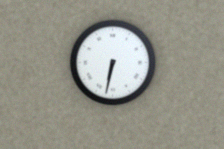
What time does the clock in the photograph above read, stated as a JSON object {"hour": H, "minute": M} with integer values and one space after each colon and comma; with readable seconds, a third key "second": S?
{"hour": 6, "minute": 32}
